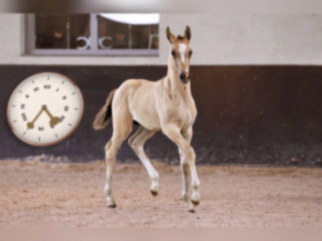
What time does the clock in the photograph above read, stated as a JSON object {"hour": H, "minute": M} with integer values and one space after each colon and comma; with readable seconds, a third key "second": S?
{"hour": 4, "minute": 35}
